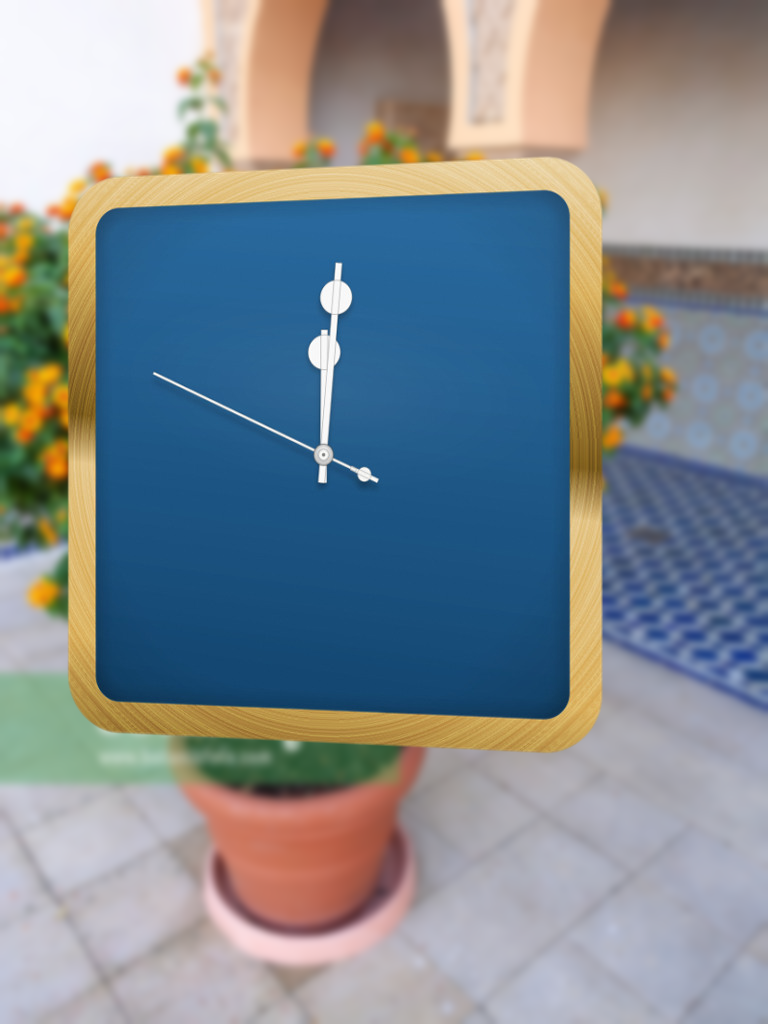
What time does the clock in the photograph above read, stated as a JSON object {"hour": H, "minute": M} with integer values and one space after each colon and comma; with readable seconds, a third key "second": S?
{"hour": 12, "minute": 0, "second": 49}
